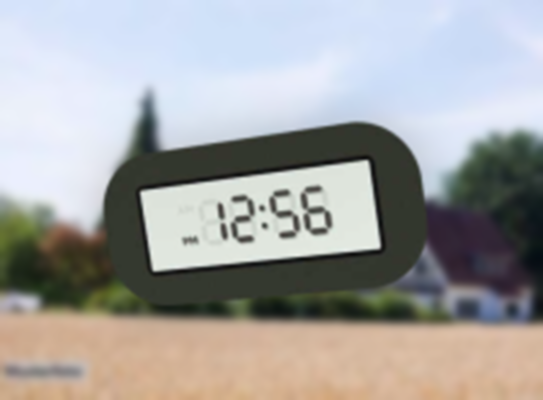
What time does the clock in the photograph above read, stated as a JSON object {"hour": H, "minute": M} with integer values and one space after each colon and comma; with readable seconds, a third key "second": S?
{"hour": 12, "minute": 56}
